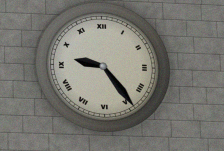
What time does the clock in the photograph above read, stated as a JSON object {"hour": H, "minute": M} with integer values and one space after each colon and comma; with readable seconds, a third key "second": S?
{"hour": 9, "minute": 24}
